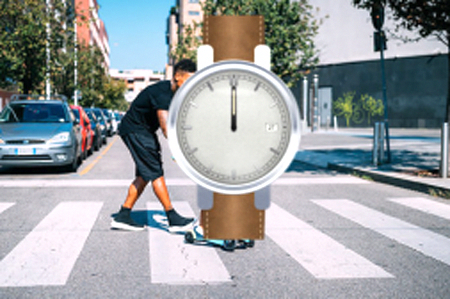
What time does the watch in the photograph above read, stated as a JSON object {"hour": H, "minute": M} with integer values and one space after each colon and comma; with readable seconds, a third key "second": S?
{"hour": 12, "minute": 0}
